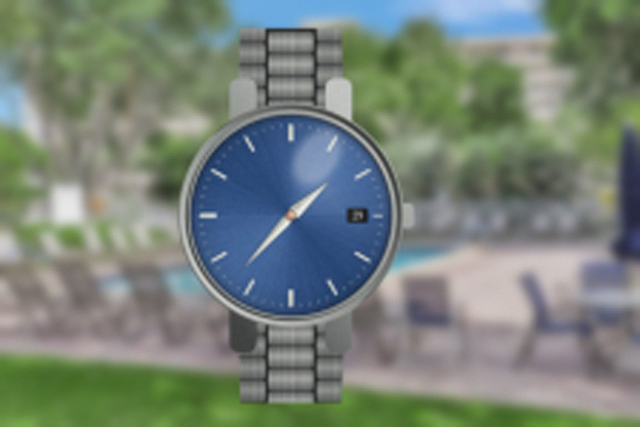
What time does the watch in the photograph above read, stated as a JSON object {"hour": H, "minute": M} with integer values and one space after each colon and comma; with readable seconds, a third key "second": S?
{"hour": 1, "minute": 37}
